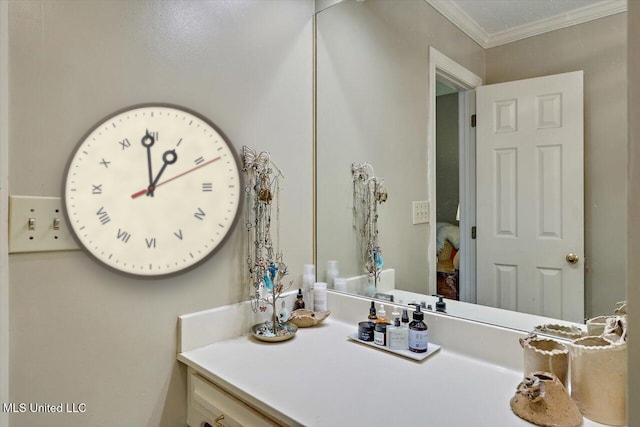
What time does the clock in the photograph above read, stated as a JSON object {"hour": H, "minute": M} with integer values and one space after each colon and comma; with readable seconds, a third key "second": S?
{"hour": 12, "minute": 59, "second": 11}
